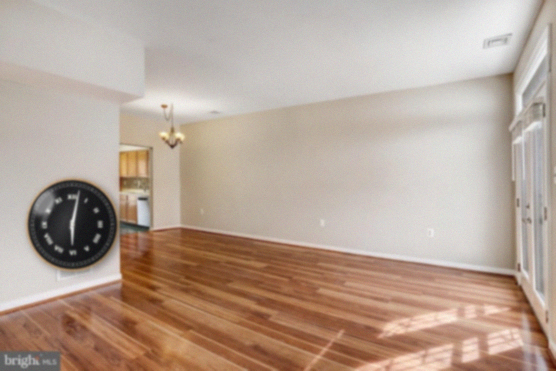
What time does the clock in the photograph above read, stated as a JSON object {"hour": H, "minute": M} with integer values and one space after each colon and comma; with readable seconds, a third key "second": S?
{"hour": 6, "minute": 2}
